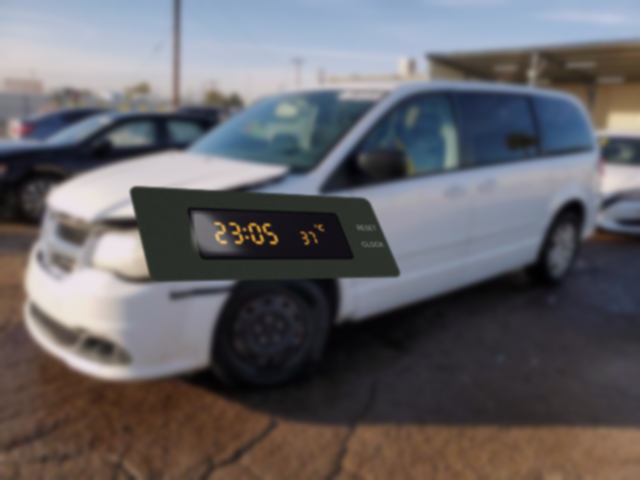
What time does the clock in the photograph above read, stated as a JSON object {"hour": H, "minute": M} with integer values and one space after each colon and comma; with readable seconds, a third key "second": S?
{"hour": 23, "minute": 5}
